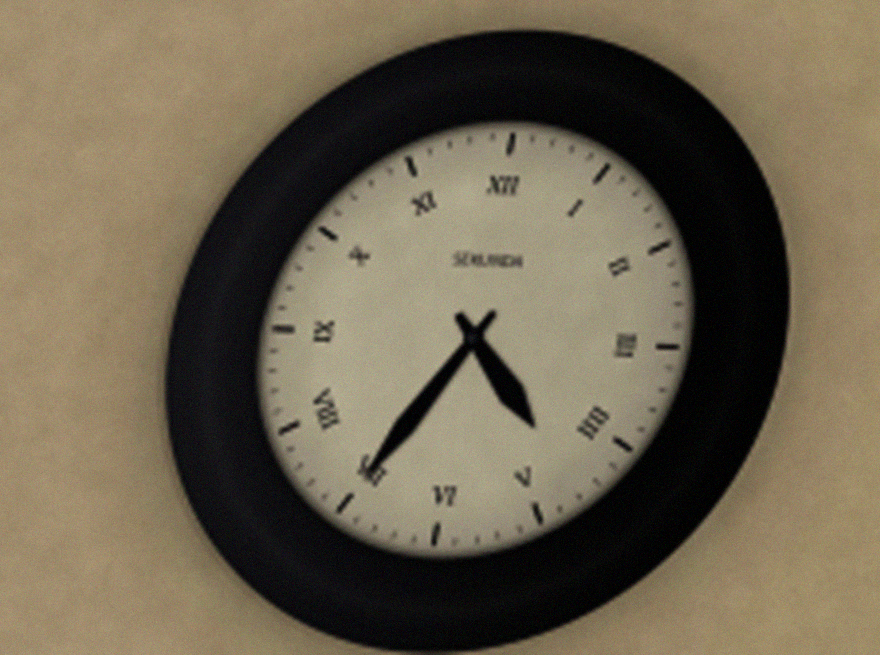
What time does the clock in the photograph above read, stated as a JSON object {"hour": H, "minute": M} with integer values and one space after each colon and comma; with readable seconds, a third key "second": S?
{"hour": 4, "minute": 35}
